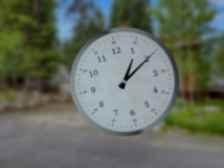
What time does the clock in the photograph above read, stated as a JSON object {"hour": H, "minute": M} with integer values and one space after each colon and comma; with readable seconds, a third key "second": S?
{"hour": 1, "minute": 10}
